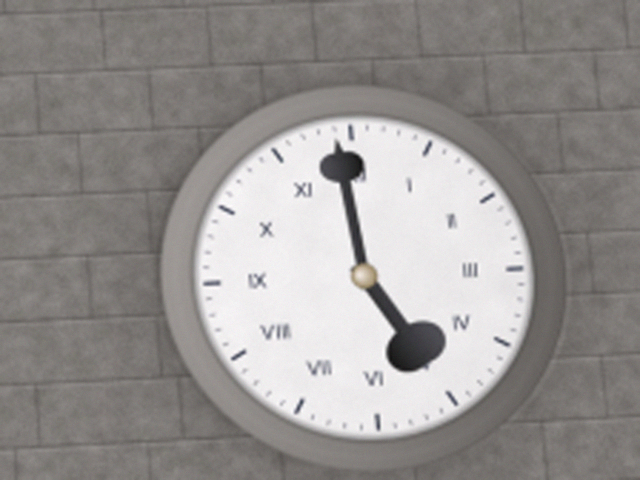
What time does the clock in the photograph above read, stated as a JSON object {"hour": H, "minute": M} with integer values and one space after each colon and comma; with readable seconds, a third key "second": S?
{"hour": 4, "minute": 59}
